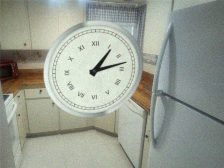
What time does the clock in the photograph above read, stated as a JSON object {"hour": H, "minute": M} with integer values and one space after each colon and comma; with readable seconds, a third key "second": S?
{"hour": 1, "minute": 13}
